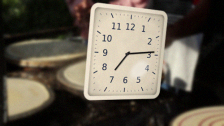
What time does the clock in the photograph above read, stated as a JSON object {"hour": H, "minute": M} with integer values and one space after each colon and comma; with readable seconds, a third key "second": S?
{"hour": 7, "minute": 14}
